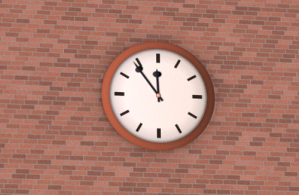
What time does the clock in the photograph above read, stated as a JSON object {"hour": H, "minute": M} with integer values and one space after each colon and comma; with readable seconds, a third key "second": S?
{"hour": 11, "minute": 54}
